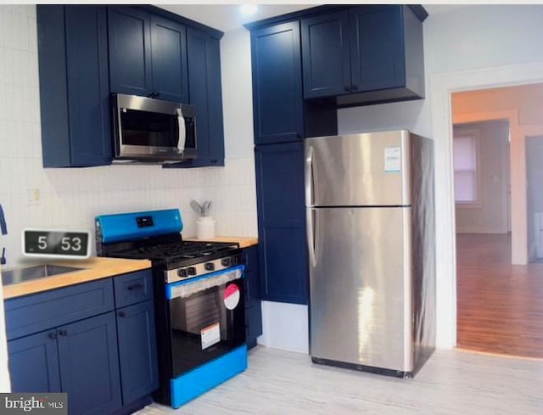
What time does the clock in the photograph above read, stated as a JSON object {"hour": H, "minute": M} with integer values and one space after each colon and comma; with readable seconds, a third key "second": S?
{"hour": 5, "minute": 53}
